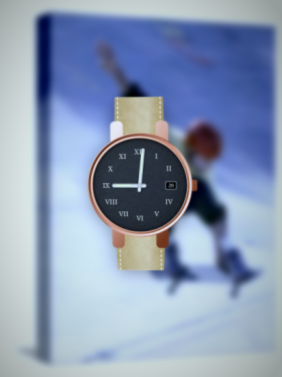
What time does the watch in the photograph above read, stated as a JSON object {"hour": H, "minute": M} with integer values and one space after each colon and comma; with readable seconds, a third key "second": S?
{"hour": 9, "minute": 1}
